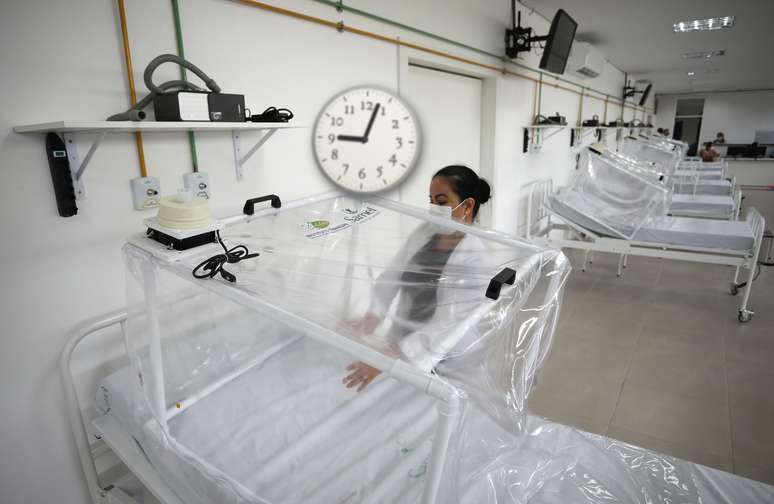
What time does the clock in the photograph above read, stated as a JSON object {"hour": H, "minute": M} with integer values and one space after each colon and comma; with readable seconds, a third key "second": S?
{"hour": 9, "minute": 3}
